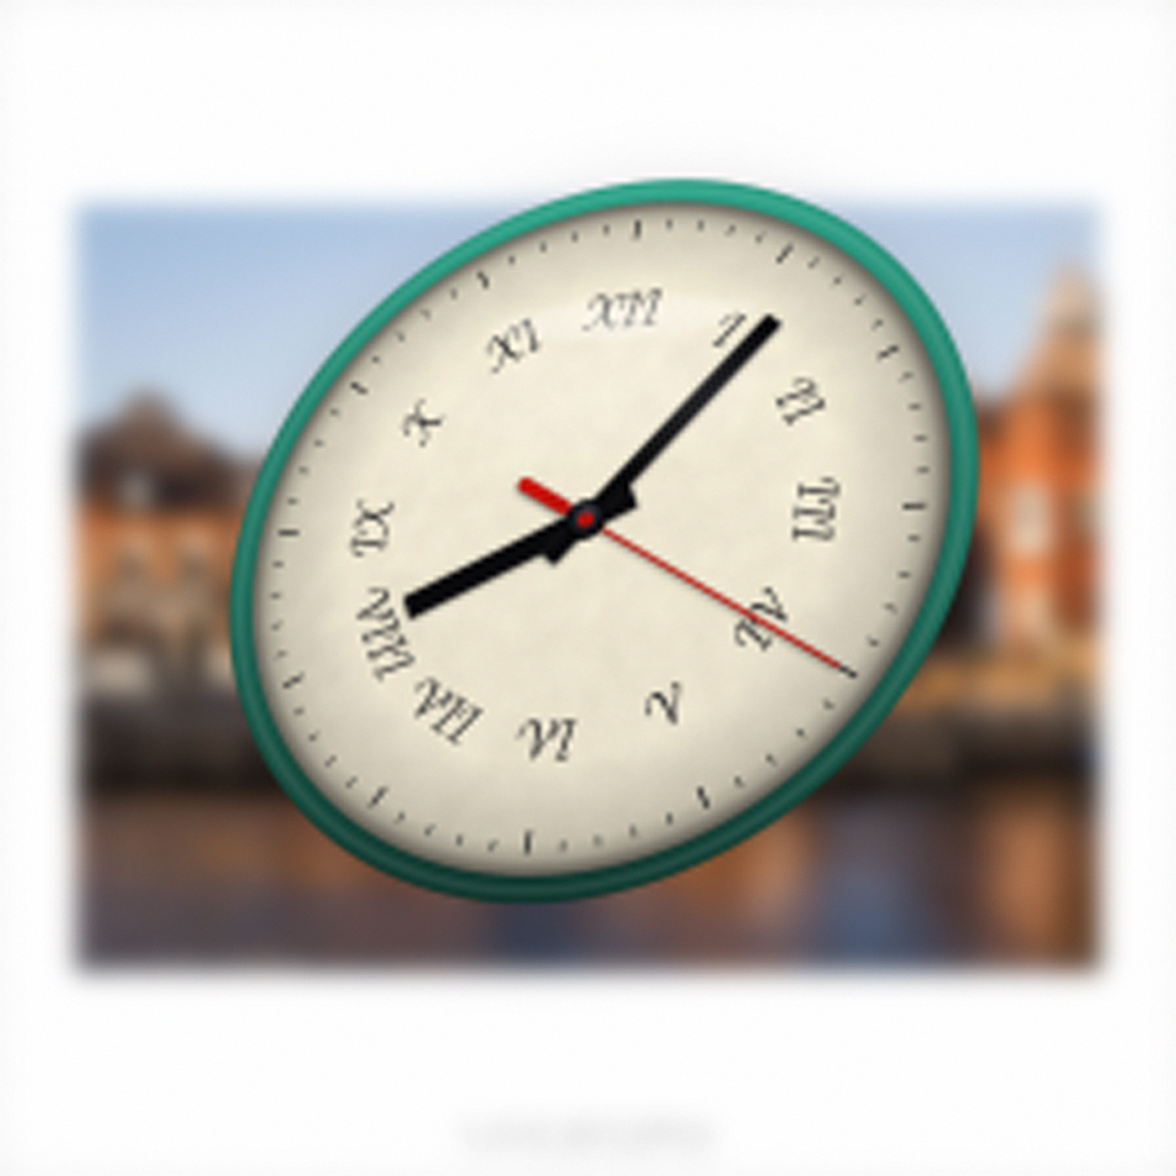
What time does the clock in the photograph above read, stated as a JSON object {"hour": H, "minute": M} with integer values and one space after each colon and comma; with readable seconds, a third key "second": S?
{"hour": 8, "minute": 6, "second": 20}
